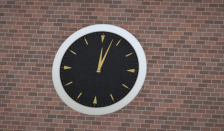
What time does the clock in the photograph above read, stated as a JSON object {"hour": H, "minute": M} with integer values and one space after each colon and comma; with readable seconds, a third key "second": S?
{"hour": 12, "minute": 3}
